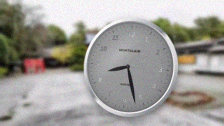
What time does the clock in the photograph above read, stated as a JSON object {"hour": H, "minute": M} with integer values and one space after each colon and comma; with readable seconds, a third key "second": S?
{"hour": 8, "minute": 27}
